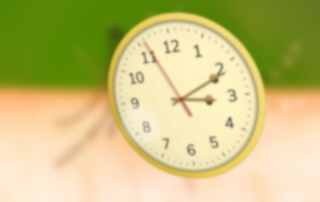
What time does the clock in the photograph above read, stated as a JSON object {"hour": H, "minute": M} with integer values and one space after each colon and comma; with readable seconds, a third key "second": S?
{"hour": 3, "minute": 10, "second": 56}
